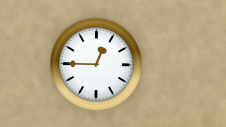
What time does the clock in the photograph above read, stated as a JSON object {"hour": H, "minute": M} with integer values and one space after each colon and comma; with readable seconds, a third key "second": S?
{"hour": 12, "minute": 45}
